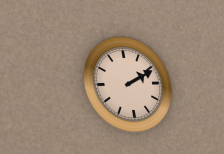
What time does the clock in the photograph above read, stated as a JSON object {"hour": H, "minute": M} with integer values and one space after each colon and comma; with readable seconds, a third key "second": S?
{"hour": 2, "minute": 11}
